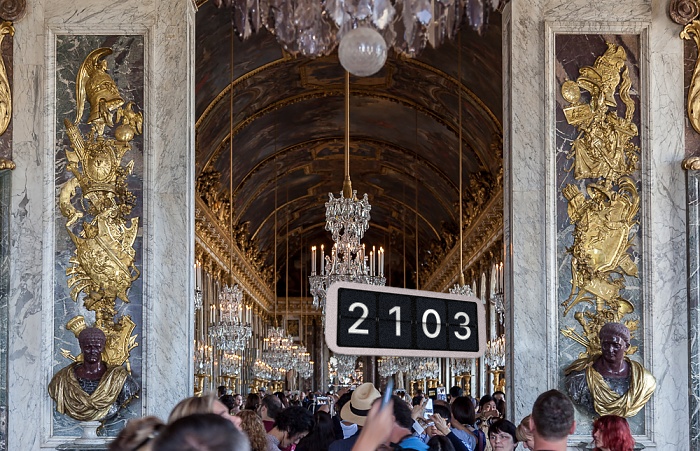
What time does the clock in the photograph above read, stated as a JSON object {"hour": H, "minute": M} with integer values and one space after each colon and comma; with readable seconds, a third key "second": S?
{"hour": 21, "minute": 3}
